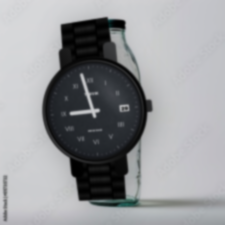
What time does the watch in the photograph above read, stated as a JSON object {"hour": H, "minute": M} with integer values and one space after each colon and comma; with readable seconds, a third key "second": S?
{"hour": 8, "minute": 58}
